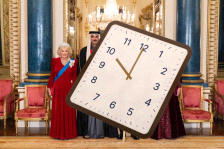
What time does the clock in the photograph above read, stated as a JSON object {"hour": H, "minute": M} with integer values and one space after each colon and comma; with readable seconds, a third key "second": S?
{"hour": 10, "minute": 0}
